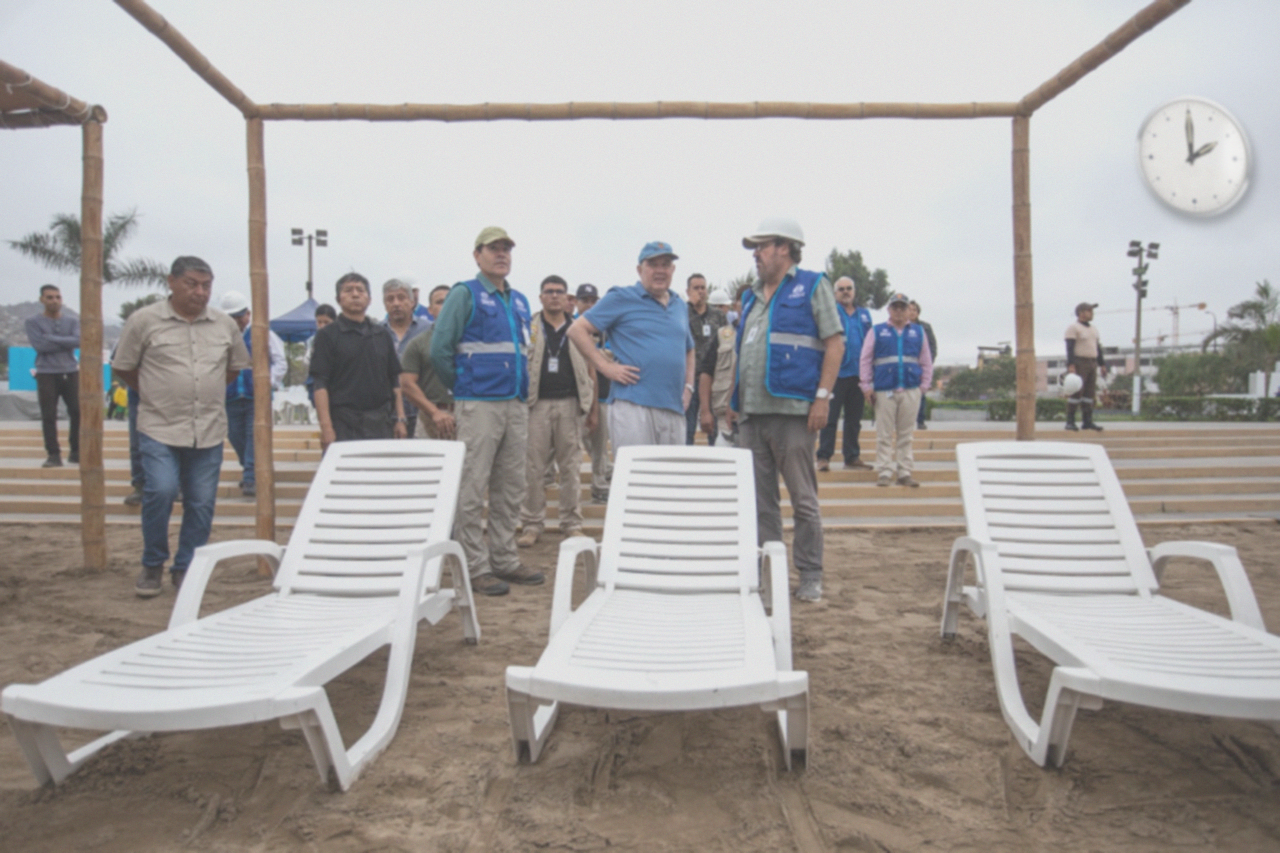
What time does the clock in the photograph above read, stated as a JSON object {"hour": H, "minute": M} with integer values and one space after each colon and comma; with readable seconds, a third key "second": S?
{"hour": 2, "minute": 0}
